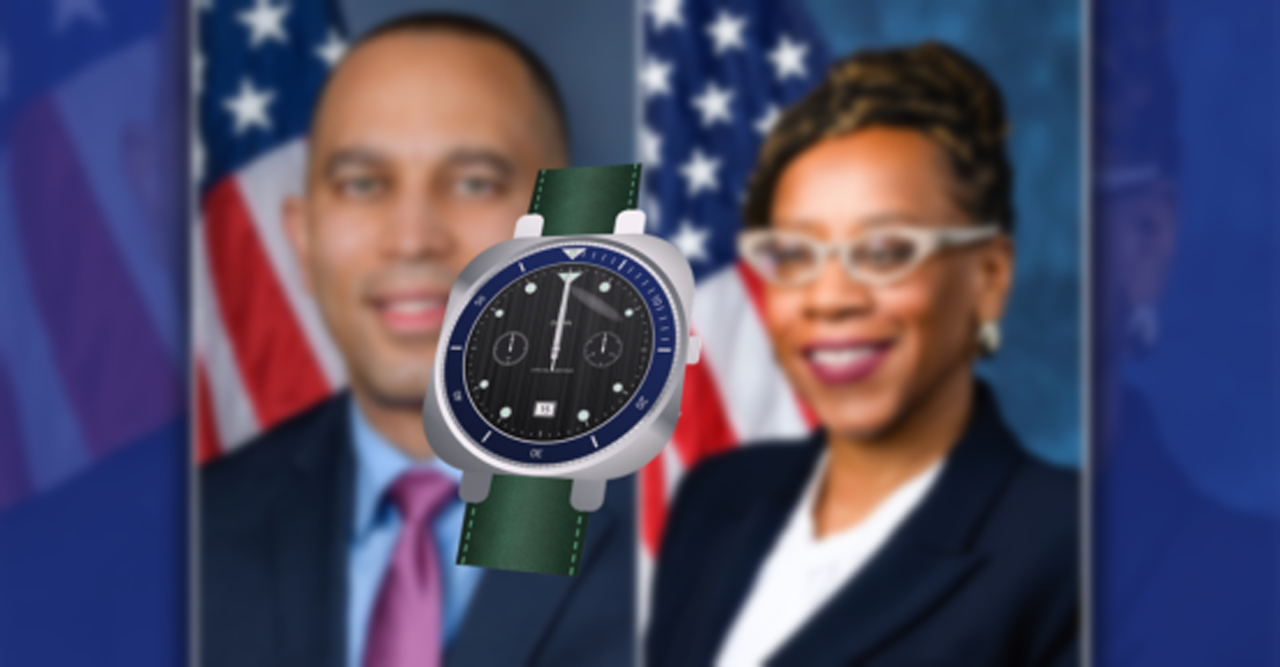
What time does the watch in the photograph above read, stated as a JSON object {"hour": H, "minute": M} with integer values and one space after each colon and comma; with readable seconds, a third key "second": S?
{"hour": 12, "minute": 0}
